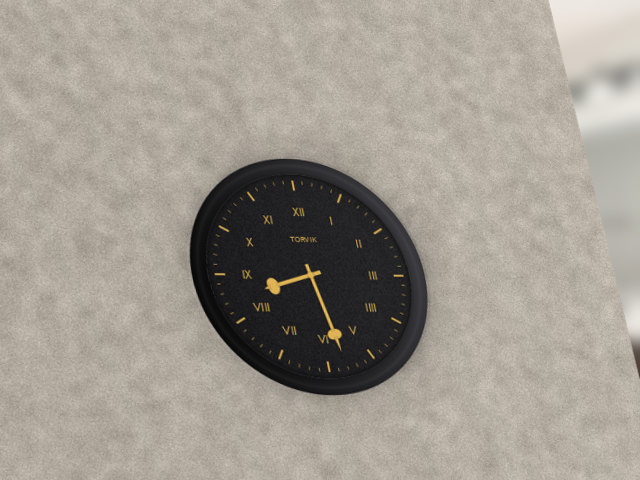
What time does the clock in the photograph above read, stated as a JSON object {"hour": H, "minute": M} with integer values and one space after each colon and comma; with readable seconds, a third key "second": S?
{"hour": 8, "minute": 28}
